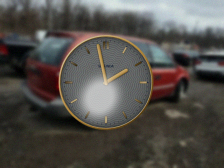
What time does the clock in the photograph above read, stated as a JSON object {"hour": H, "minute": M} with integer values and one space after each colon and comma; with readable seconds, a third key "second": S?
{"hour": 1, "minute": 58}
